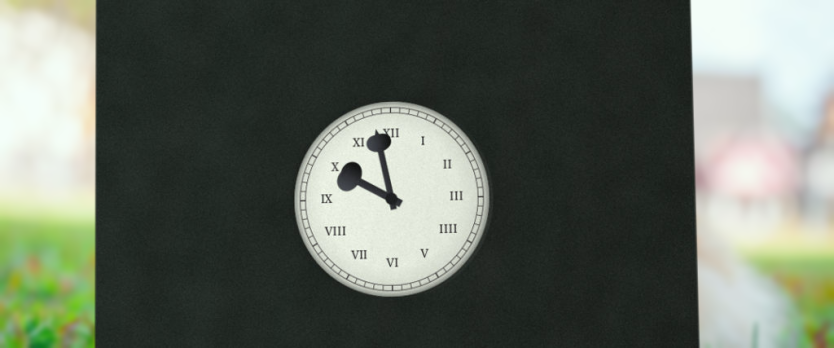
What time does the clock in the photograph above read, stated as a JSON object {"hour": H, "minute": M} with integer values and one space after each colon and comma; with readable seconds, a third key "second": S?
{"hour": 9, "minute": 58}
